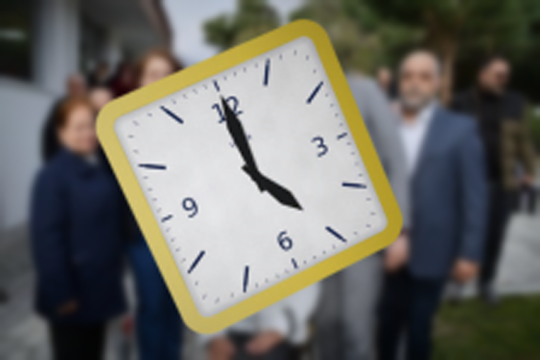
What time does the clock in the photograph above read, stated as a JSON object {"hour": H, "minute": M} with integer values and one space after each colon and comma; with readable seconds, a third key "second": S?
{"hour": 5, "minute": 0}
